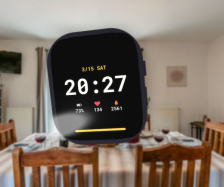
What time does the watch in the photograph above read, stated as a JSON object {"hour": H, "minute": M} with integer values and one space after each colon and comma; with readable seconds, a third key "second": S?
{"hour": 20, "minute": 27}
